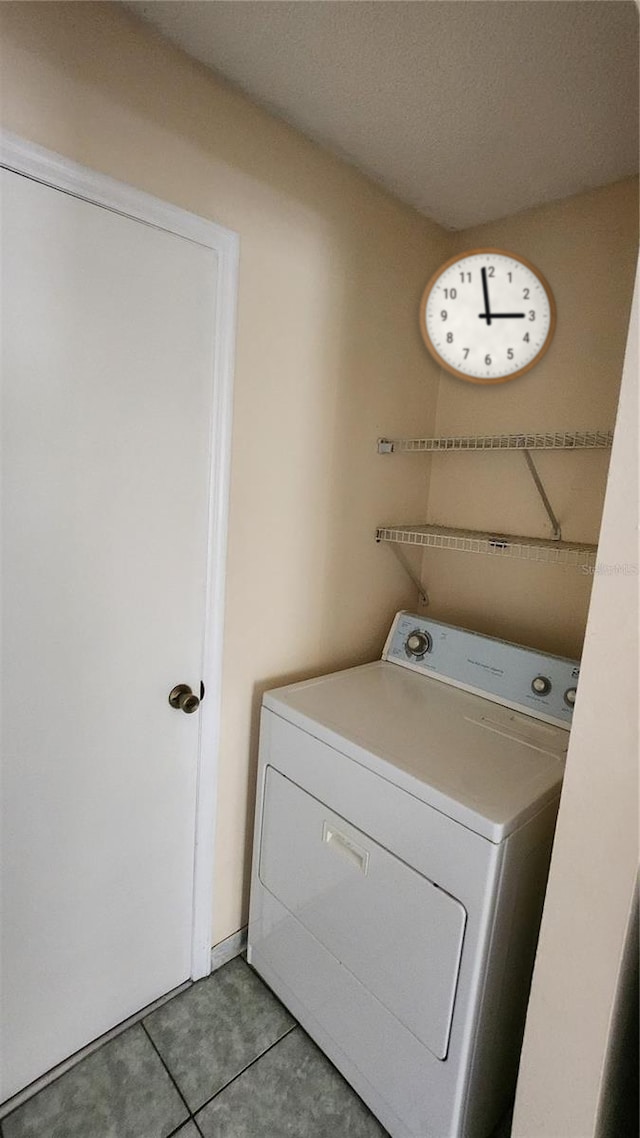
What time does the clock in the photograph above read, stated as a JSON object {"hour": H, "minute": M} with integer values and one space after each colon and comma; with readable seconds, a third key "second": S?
{"hour": 2, "minute": 59}
